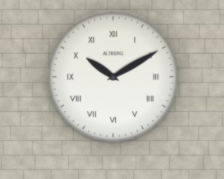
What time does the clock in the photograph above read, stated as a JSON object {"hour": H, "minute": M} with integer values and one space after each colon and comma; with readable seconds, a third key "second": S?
{"hour": 10, "minute": 10}
